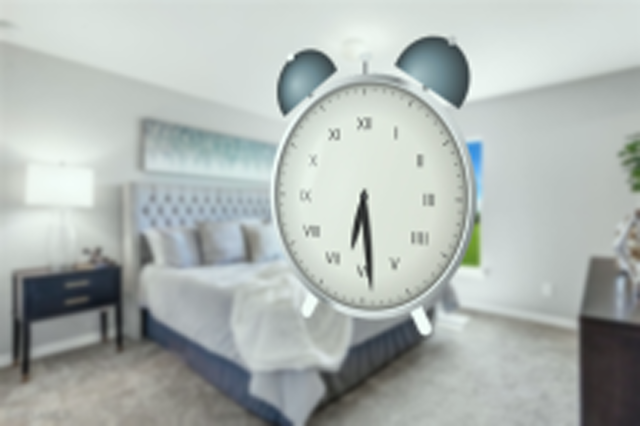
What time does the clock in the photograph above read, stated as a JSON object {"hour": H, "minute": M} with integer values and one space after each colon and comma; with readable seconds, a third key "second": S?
{"hour": 6, "minute": 29}
